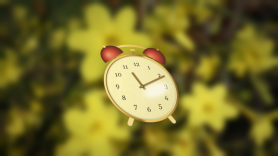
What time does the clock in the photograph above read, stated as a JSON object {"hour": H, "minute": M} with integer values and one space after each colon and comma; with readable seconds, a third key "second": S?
{"hour": 11, "minute": 11}
